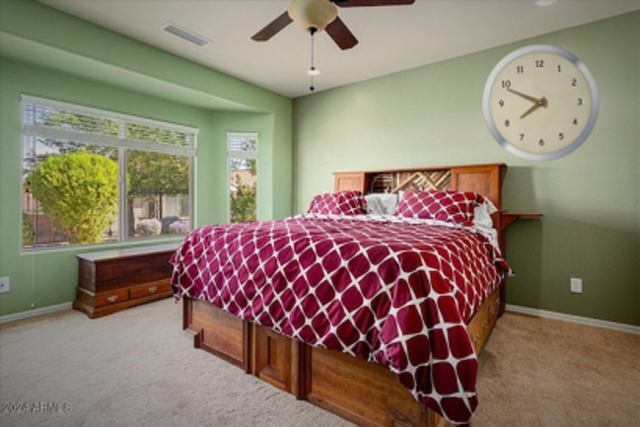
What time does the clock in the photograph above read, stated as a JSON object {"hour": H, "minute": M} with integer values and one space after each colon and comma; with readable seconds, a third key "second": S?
{"hour": 7, "minute": 49}
